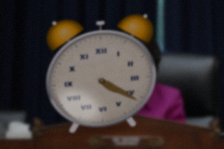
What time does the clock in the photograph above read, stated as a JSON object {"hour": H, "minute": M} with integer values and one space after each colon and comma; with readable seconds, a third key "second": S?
{"hour": 4, "minute": 21}
